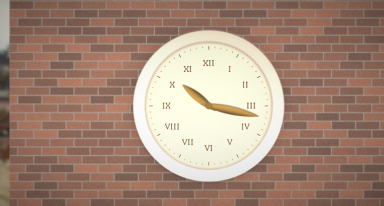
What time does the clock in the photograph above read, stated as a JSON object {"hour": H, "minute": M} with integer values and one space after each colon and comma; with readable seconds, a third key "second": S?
{"hour": 10, "minute": 17}
